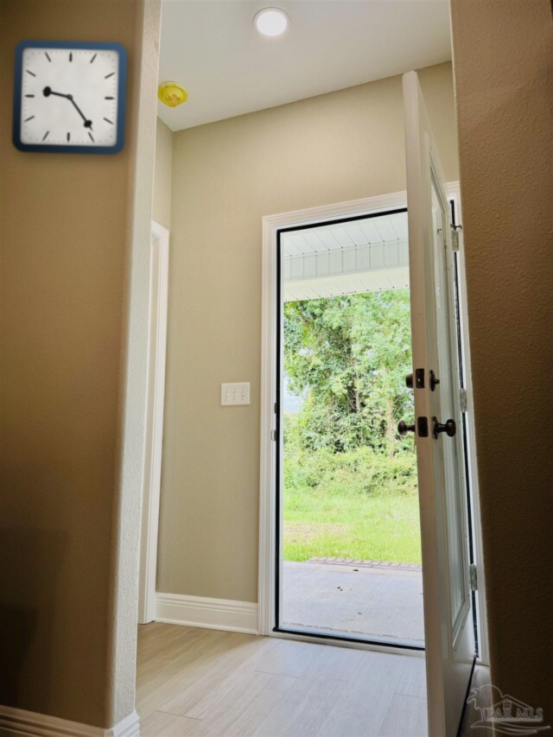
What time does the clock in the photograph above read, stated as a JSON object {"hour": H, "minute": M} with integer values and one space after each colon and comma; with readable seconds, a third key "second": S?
{"hour": 9, "minute": 24}
